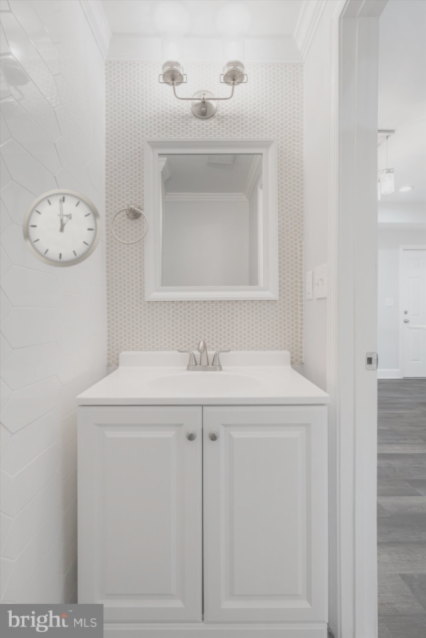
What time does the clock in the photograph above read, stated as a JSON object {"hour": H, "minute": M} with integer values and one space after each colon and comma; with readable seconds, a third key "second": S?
{"hour": 12, "minute": 59}
